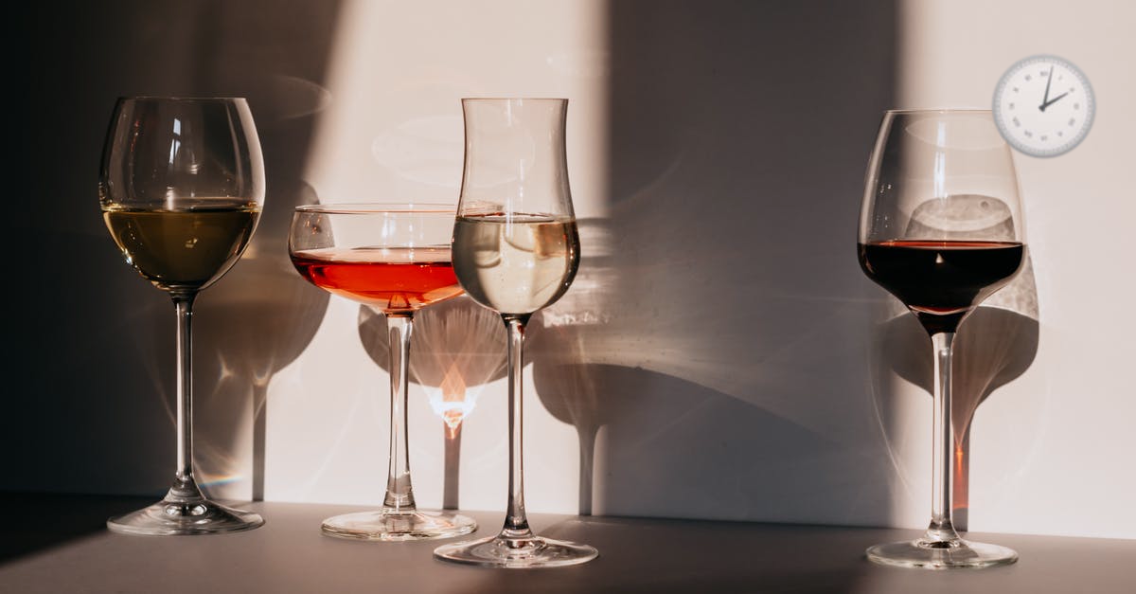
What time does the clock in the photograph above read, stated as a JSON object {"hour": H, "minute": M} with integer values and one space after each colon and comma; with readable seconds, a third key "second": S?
{"hour": 2, "minute": 2}
